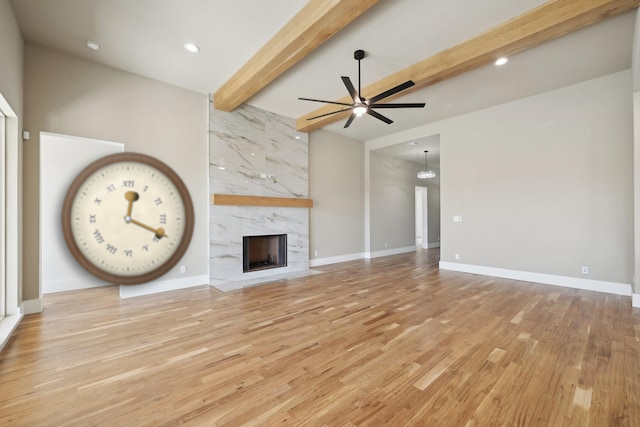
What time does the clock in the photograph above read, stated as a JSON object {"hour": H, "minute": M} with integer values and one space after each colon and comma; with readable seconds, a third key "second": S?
{"hour": 12, "minute": 19}
